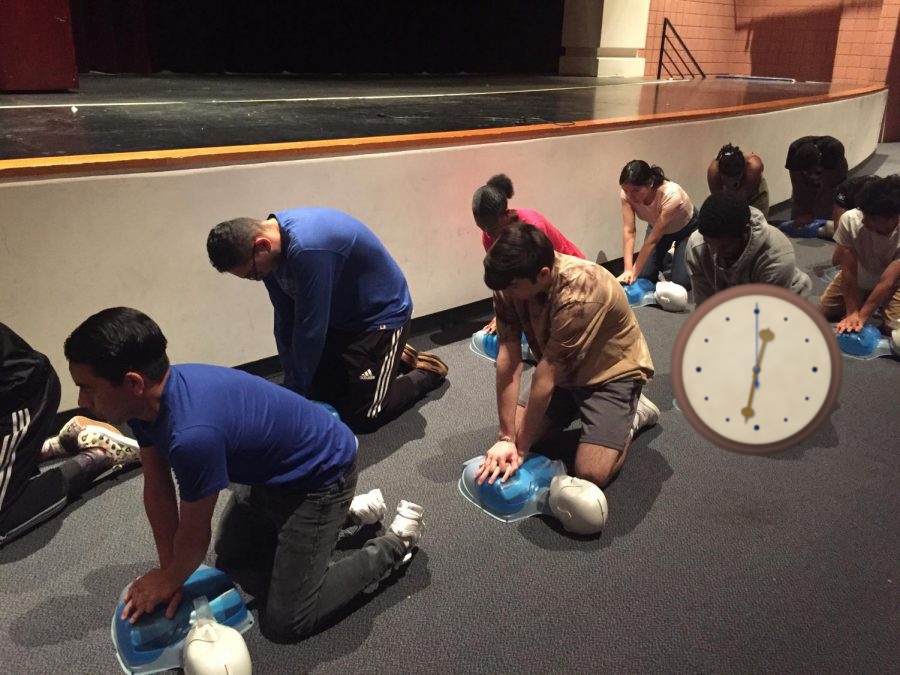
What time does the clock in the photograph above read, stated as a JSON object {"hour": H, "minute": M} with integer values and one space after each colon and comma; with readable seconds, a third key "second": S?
{"hour": 12, "minute": 32, "second": 0}
